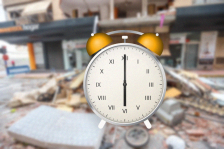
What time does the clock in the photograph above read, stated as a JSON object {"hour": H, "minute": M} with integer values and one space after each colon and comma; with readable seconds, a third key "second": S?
{"hour": 6, "minute": 0}
